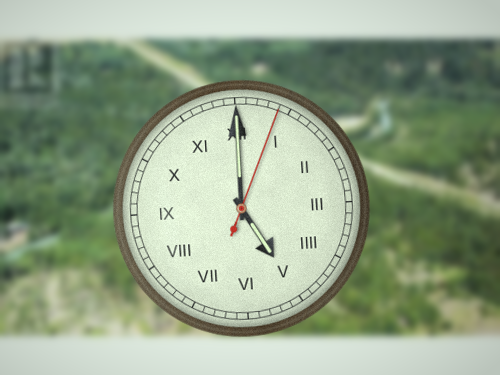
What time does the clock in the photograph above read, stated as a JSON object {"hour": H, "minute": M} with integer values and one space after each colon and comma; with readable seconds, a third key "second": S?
{"hour": 5, "minute": 0, "second": 4}
